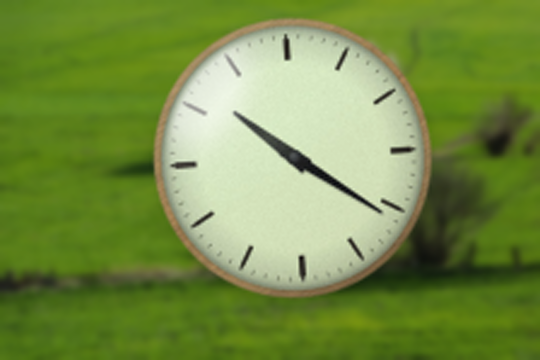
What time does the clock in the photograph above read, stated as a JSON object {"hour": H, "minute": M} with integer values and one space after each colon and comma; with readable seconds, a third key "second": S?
{"hour": 10, "minute": 21}
